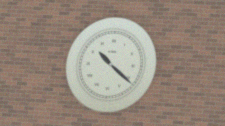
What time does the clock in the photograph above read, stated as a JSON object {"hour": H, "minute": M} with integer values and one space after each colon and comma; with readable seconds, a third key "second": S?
{"hour": 10, "minute": 21}
